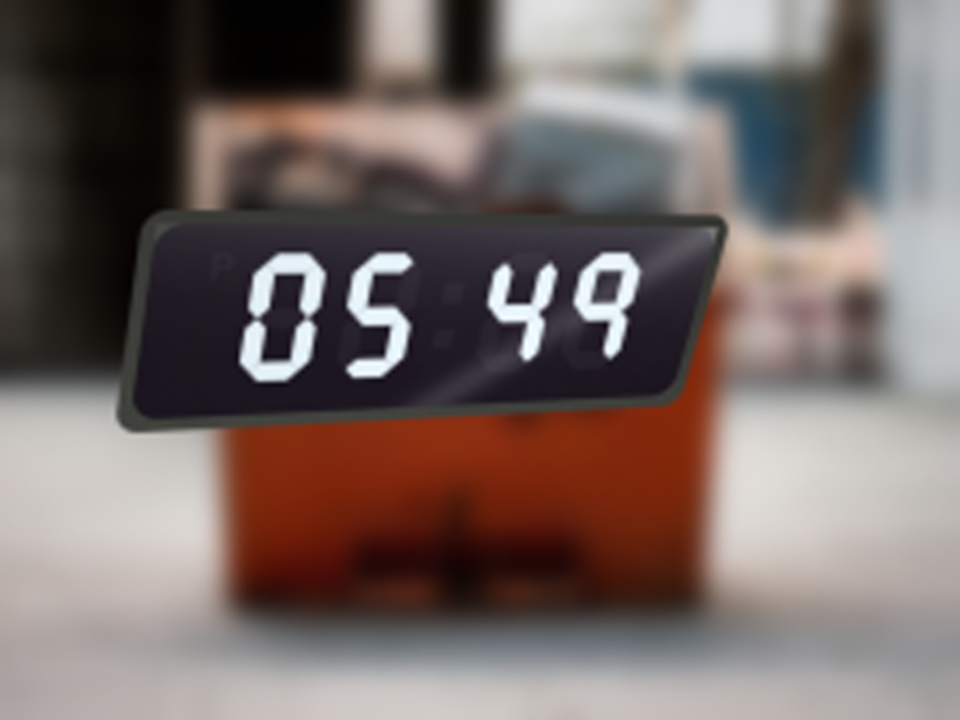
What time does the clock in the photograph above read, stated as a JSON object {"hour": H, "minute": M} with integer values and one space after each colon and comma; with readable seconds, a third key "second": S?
{"hour": 5, "minute": 49}
